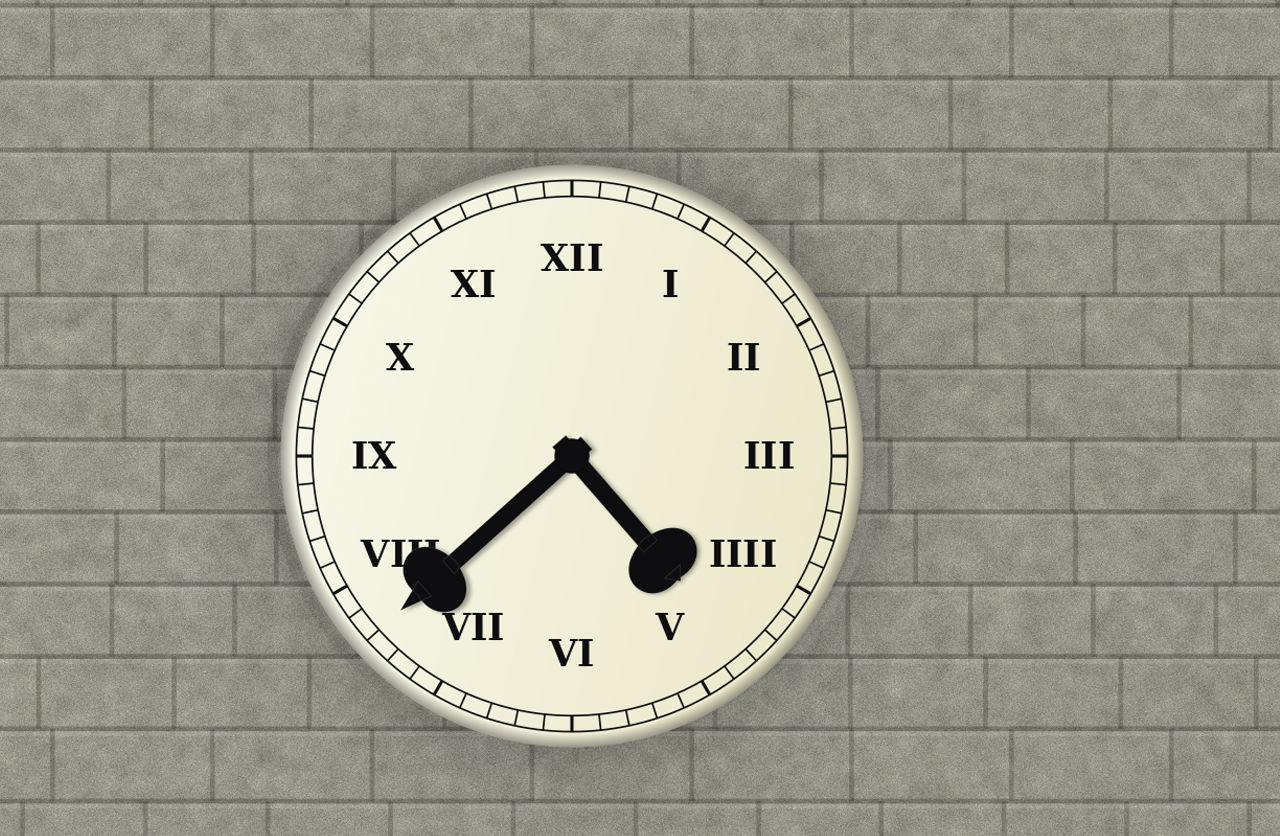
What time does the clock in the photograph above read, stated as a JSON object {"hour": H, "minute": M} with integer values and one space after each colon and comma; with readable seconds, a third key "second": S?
{"hour": 4, "minute": 38}
